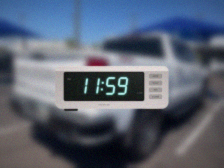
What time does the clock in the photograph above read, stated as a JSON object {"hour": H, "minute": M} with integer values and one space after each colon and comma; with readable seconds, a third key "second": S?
{"hour": 11, "minute": 59}
